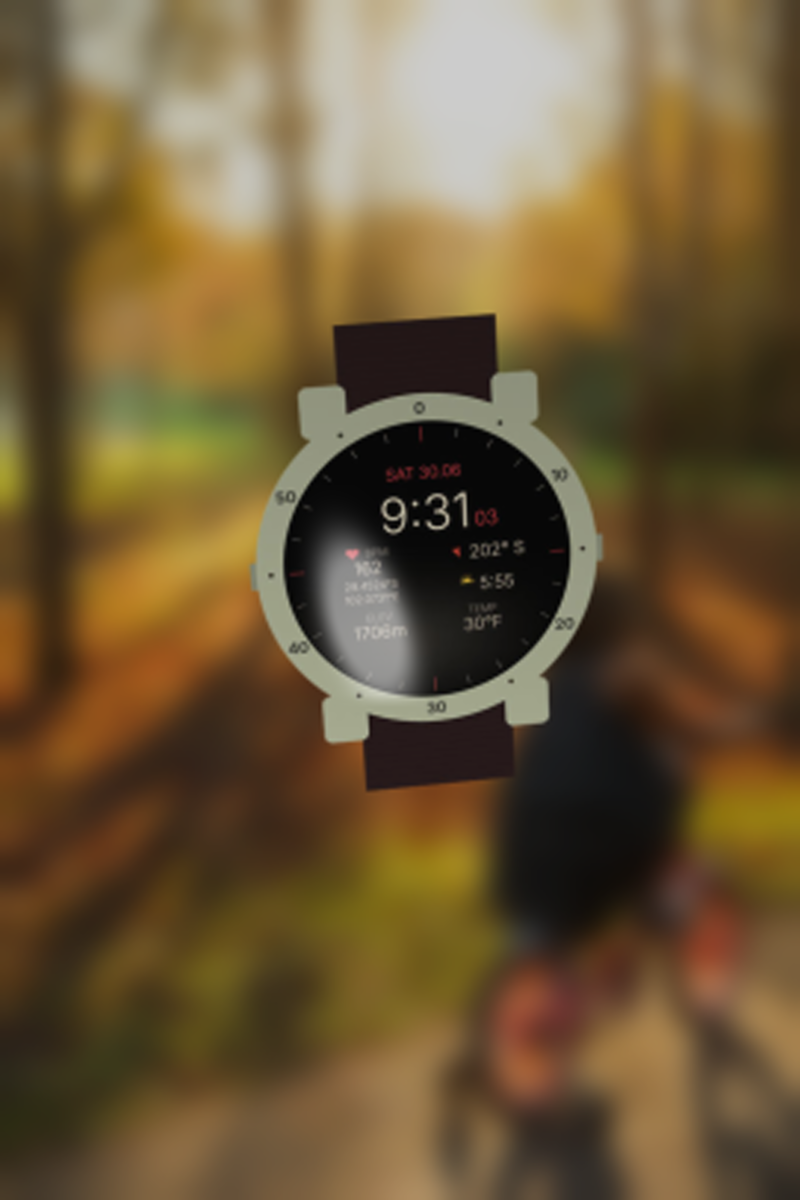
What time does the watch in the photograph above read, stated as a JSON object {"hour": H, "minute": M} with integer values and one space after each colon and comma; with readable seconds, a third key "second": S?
{"hour": 9, "minute": 31}
